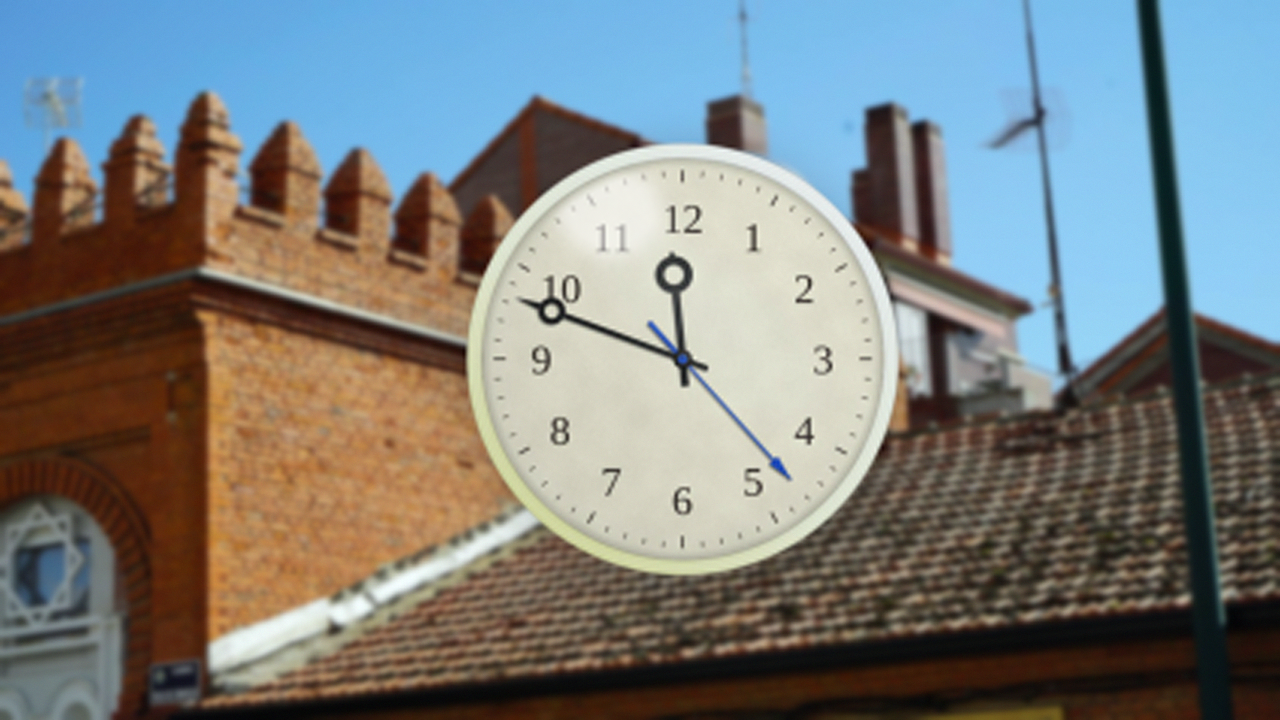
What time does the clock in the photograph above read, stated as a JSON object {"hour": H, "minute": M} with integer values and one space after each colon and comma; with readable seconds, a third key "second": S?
{"hour": 11, "minute": 48, "second": 23}
